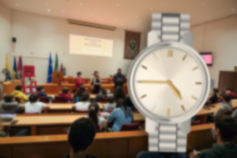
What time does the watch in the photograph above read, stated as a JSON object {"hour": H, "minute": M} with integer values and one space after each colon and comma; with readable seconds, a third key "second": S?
{"hour": 4, "minute": 45}
